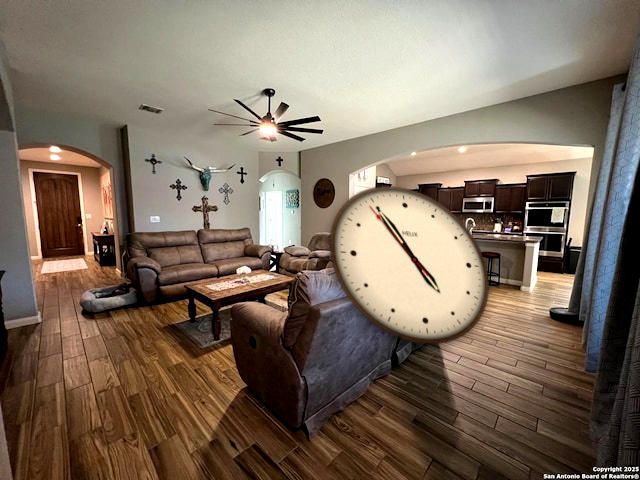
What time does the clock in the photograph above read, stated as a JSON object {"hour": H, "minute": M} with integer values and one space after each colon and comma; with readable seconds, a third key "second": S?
{"hour": 4, "minute": 54, "second": 54}
